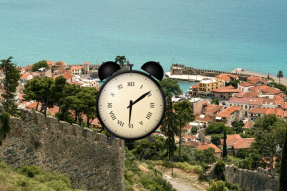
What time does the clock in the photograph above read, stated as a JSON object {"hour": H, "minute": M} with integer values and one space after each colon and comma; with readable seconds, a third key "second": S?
{"hour": 6, "minute": 9}
